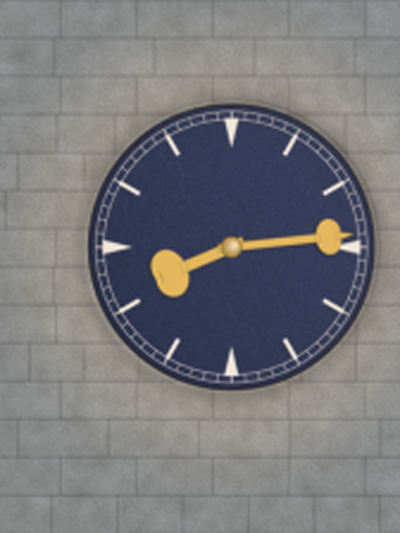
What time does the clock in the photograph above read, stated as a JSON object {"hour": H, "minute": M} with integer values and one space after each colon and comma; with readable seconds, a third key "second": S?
{"hour": 8, "minute": 14}
